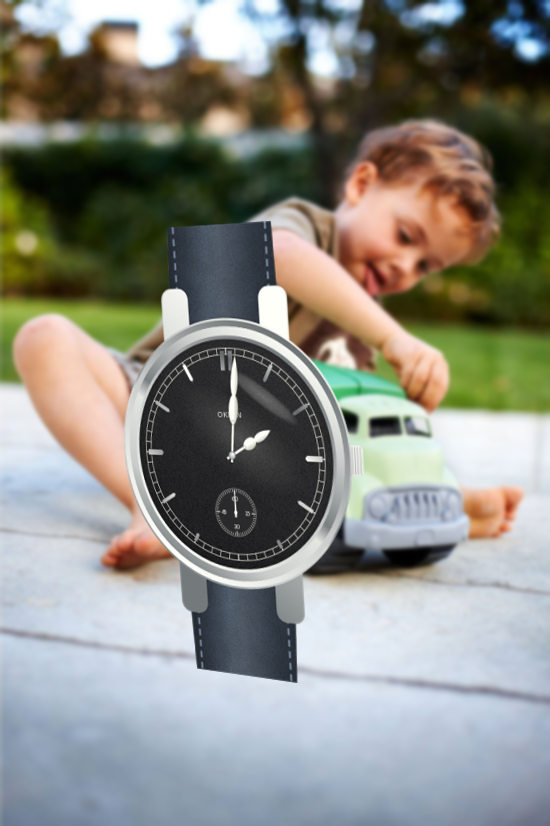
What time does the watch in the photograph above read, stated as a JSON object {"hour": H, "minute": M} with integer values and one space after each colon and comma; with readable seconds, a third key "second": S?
{"hour": 2, "minute": 1}
